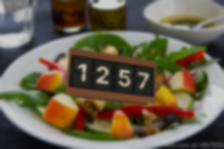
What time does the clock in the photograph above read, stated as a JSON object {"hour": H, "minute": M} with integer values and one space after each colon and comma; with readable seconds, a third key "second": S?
{"hour": 12, "minute": 57}
